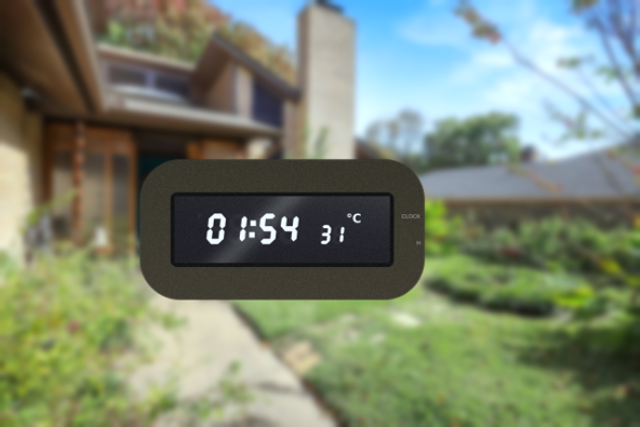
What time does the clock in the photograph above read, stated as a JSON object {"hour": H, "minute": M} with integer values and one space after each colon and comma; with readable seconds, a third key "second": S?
{"hour": 1, "minute": 54}
